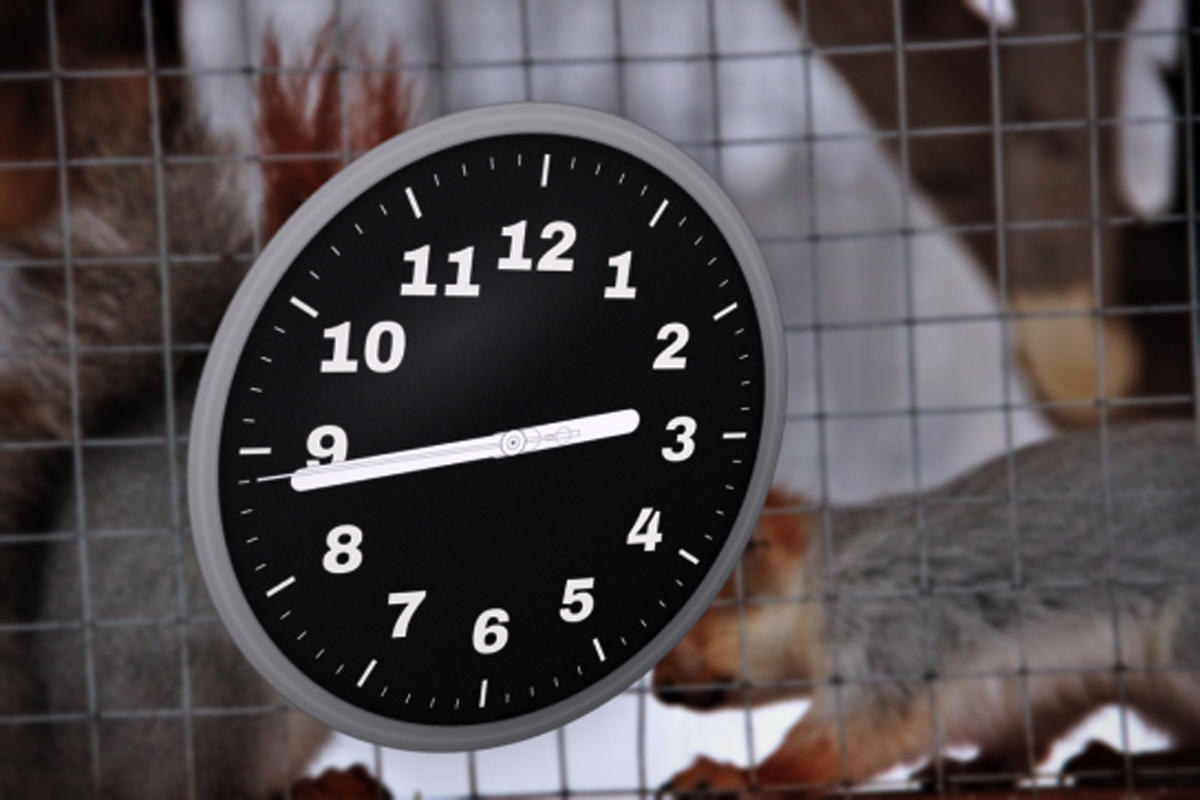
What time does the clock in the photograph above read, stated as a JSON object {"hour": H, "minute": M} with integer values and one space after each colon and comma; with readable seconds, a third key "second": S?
{"hour": 2, "minute": 43, "second": 44}
